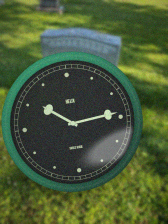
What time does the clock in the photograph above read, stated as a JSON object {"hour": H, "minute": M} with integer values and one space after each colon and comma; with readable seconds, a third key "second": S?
{"hour": 10, "minute": 14}
